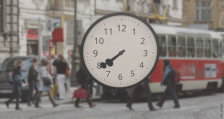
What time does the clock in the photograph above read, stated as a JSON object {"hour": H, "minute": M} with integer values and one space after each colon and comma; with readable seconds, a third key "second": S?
{"hour": 7, "minute": 39}
